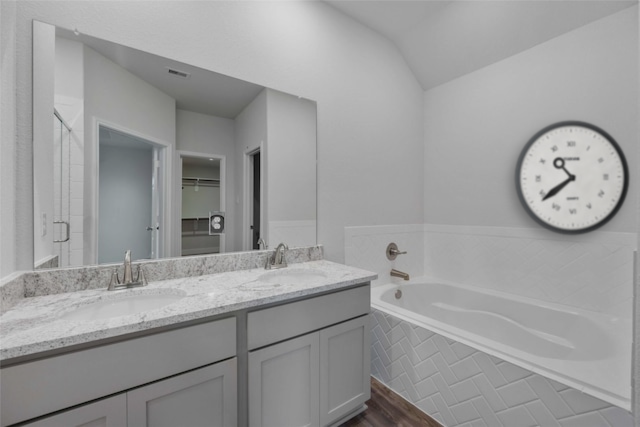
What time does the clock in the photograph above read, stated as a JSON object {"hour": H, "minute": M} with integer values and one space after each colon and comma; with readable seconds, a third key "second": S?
{"hour": 10, "minute": 39}
